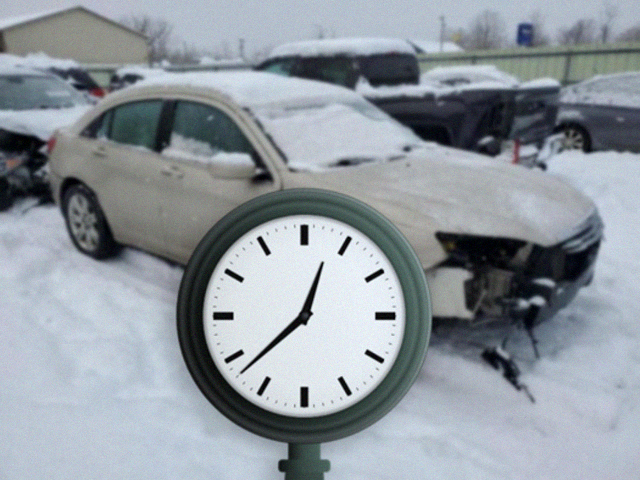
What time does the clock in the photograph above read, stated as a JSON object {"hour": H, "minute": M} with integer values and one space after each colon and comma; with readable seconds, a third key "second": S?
{"hour": 12, "minute": 38}
